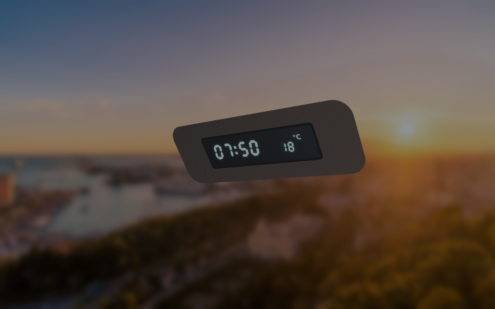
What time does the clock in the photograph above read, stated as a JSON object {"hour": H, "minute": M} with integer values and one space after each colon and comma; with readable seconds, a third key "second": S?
{"hour": 7, "minute": 50}
